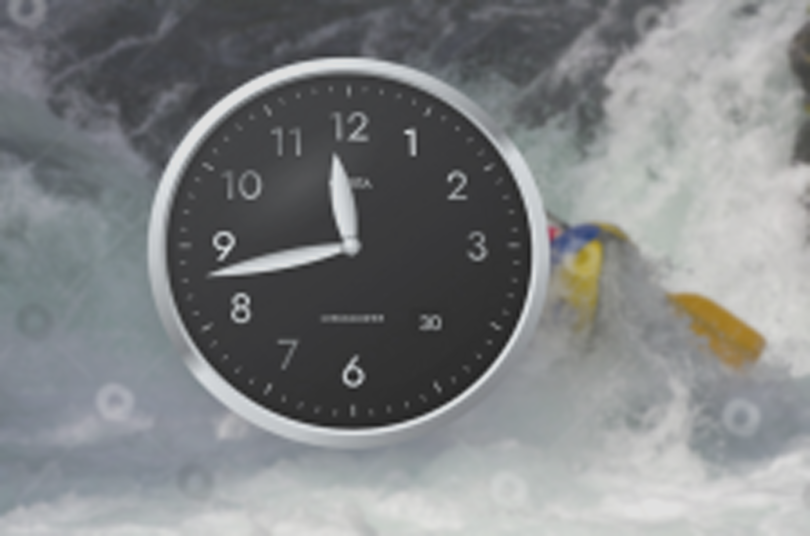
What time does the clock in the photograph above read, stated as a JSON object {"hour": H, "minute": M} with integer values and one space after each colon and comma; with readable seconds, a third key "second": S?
{"hour": 11, "minute": 43}
